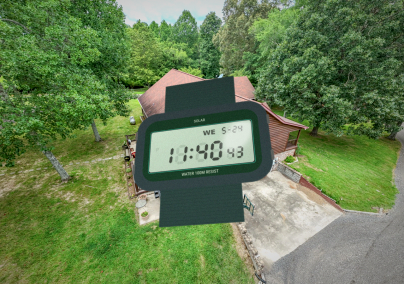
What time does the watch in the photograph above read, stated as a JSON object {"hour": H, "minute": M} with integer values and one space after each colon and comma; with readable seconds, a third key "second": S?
{"hour": 11, "minute": 40, "second": 43}
